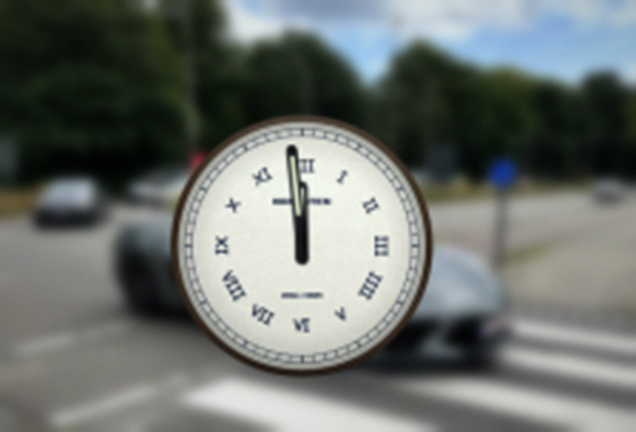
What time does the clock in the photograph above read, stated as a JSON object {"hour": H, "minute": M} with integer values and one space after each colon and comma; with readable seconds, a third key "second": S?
{"hour": 11, "minute": 59}
